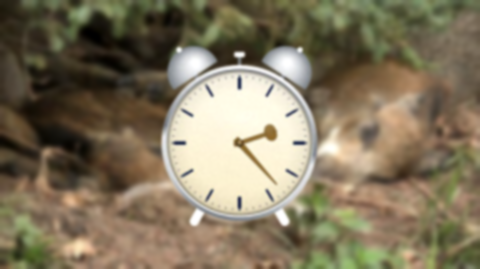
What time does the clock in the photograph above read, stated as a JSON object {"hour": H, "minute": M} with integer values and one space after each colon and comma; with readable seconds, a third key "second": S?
{"hour": 2, "minute": 23}
